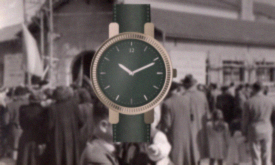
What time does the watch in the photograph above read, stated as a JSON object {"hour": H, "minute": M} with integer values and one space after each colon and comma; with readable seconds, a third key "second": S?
{"hour": 10, "minute": 11}
